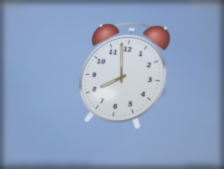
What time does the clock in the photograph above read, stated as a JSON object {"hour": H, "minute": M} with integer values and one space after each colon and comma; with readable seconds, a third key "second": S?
{"hour": 7, "minute": 58}
